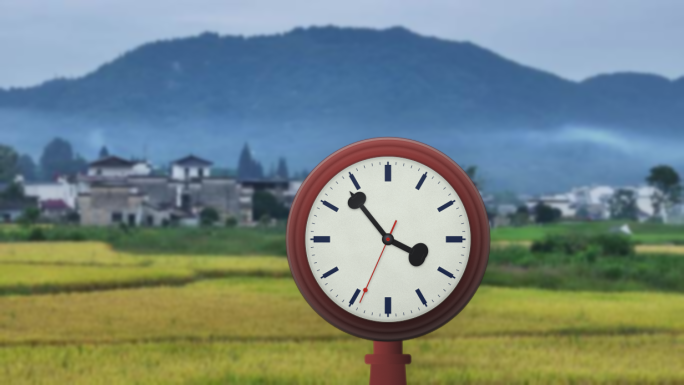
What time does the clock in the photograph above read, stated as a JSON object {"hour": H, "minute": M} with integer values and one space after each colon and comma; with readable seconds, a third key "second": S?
{"hour": 3, "minute": 53, "second": 34}
